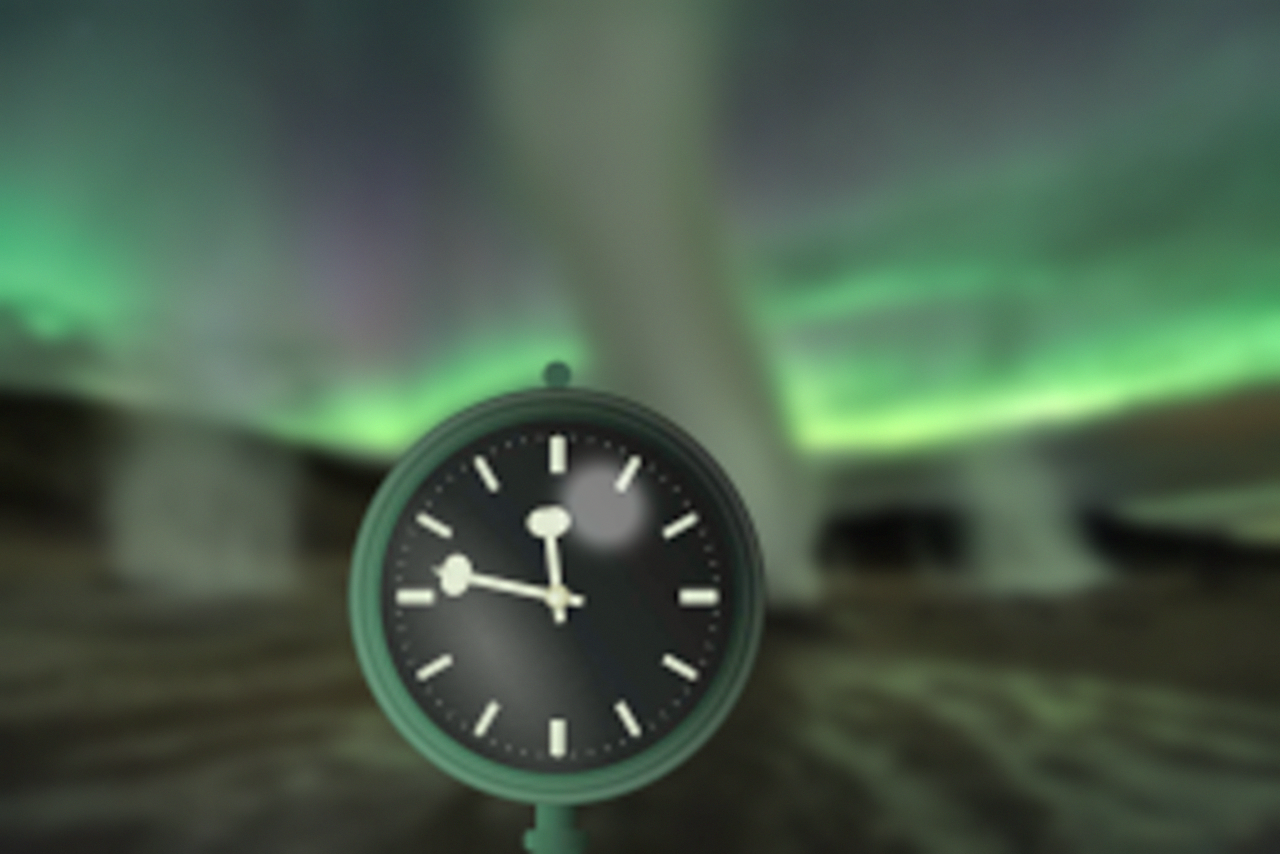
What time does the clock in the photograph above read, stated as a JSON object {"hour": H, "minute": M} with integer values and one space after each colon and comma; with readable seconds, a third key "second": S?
{"hour": 11, "minute": 47}
